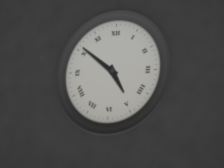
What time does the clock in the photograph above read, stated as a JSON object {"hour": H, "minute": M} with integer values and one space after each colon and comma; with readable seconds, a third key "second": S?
{"hour": 4, "minute": 51}
